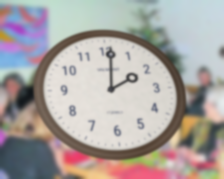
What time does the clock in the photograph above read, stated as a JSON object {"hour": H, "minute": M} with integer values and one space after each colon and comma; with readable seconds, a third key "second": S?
{"hour": 2, "minute": 1}
